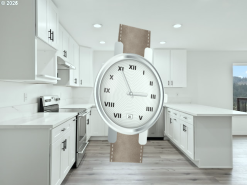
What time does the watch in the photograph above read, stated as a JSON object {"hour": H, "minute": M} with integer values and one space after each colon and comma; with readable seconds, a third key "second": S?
{"hour": 2, "minute": 55}
